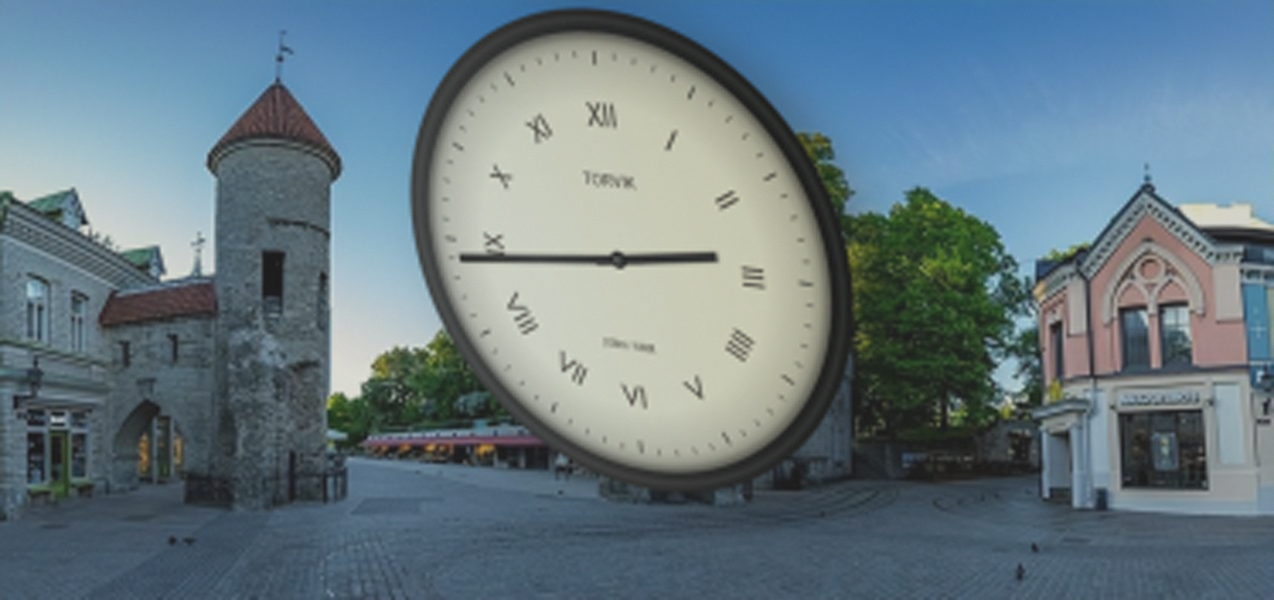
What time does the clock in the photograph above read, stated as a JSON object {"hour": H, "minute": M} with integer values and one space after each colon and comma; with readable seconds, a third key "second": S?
{"hour": 2, "minute": 44}
